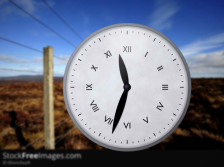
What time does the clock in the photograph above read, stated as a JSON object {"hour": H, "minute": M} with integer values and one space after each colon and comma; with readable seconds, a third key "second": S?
{"hour": 11, "minute": 33}
